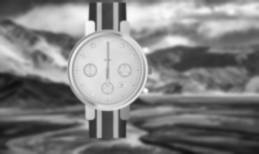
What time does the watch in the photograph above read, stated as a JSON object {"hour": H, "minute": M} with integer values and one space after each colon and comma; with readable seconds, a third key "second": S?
{"hour": 6, "minute": 0}
